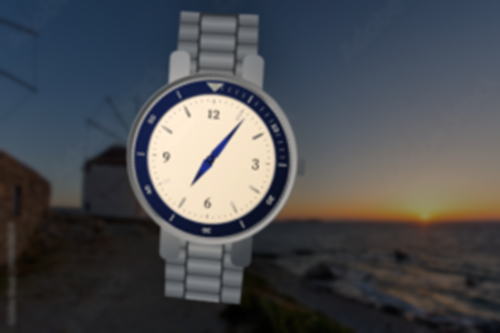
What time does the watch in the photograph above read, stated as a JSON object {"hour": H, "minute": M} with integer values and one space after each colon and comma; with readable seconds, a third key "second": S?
{"hour": 7, "minute": 6}
